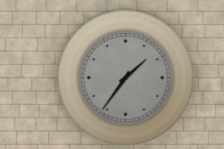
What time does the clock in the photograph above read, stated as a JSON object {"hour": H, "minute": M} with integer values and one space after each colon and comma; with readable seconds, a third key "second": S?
{"hour": 1, "minute": 36}
